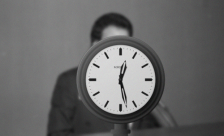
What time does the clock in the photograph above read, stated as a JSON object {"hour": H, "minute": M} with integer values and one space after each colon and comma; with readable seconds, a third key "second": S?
{"hour": 12, "minute": 28}
